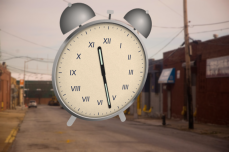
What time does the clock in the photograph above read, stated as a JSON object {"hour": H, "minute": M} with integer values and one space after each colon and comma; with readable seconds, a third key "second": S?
{"hour": 11, "minute": 27}
